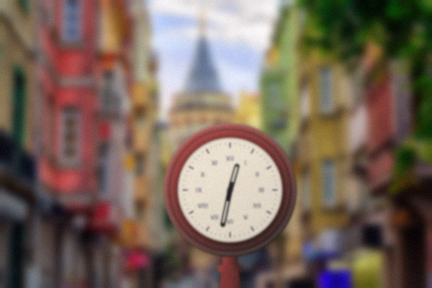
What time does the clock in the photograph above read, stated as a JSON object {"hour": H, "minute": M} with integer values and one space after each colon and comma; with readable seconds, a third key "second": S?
{"hour": 12, "minute": 32}
